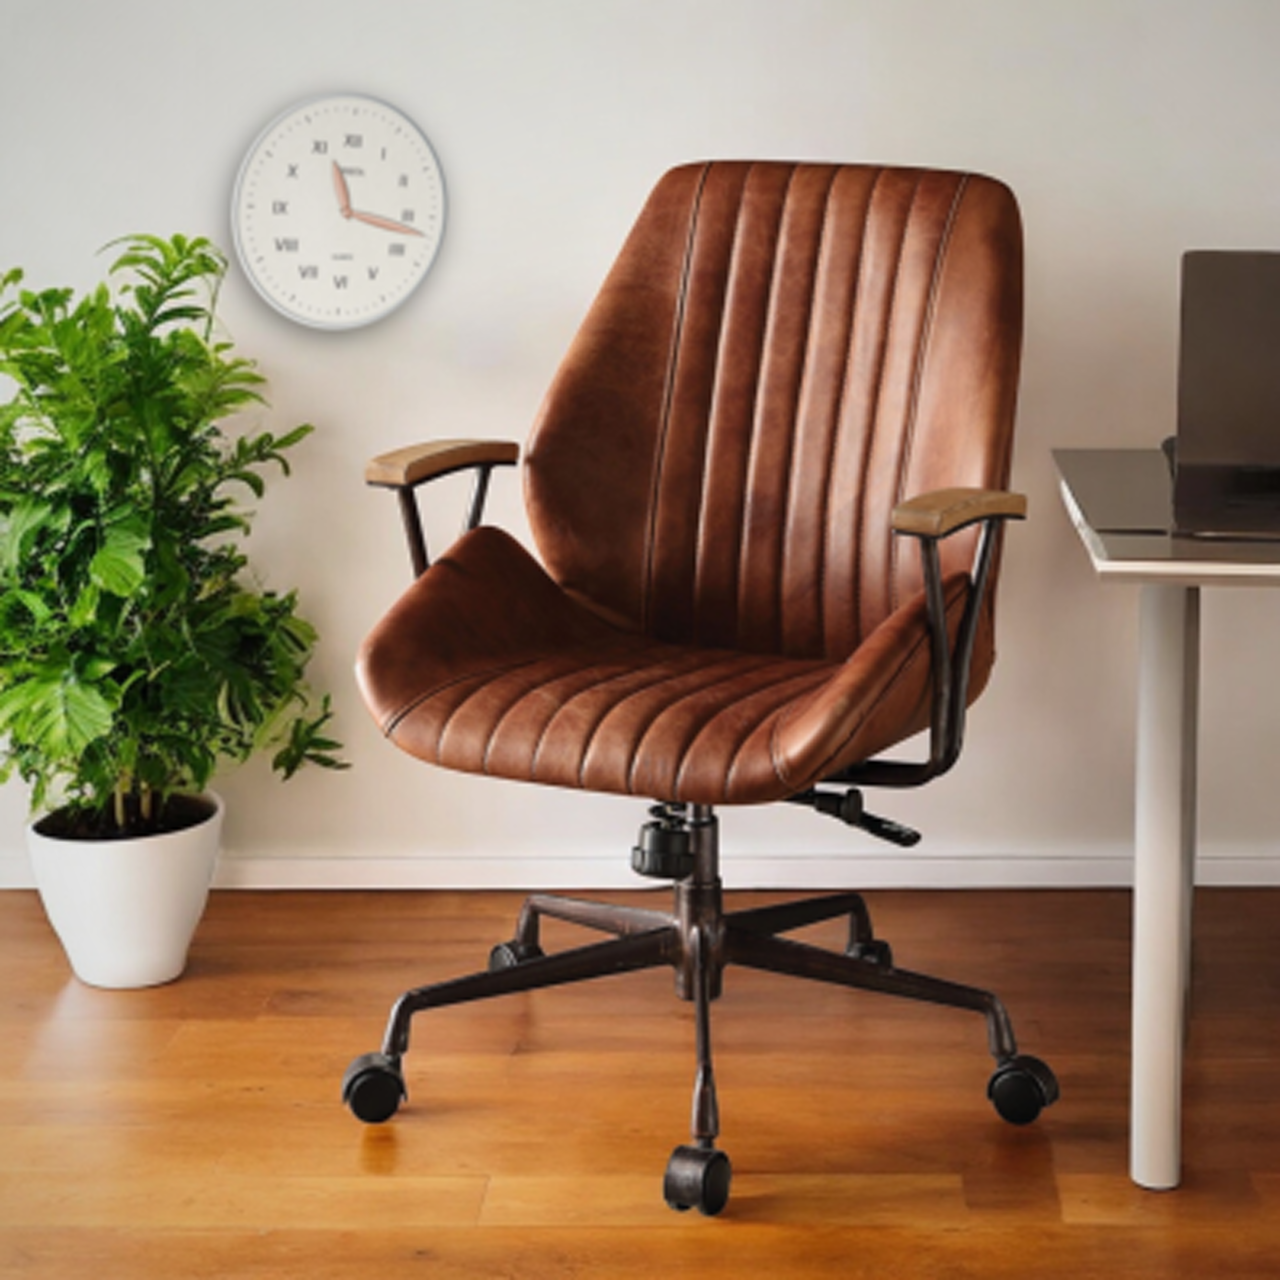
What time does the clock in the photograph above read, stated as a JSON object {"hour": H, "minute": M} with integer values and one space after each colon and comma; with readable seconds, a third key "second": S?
{"hour": 11, "minute": 17}
